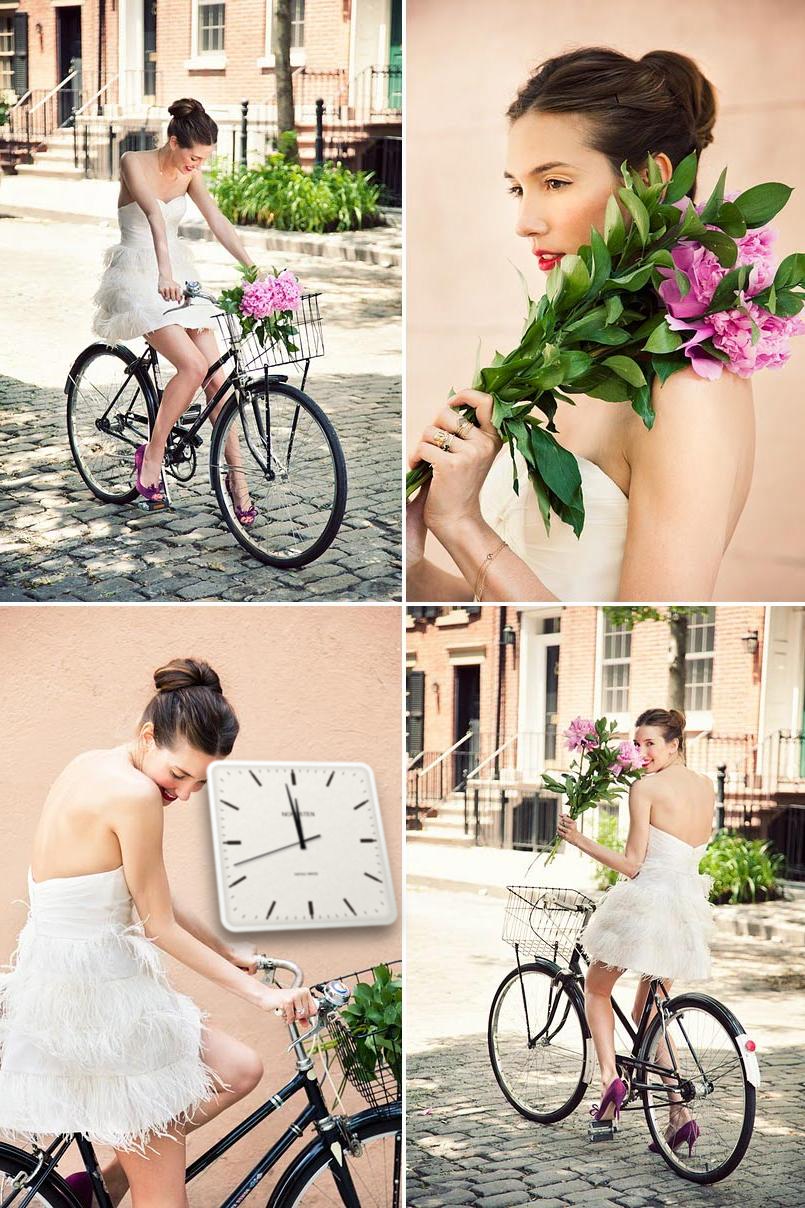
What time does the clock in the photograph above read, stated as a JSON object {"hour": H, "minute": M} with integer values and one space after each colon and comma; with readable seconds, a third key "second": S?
{"hour": 11, "minute": 58, "second": 42}
